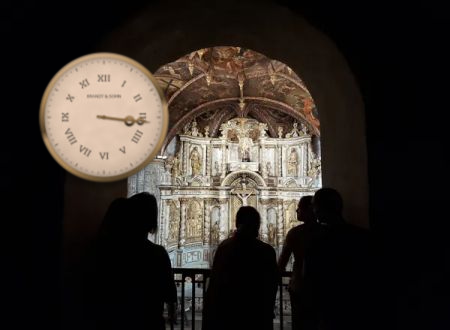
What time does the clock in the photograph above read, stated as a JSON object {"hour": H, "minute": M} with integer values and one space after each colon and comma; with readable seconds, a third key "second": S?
{"hour": 3, "minute": 16}
